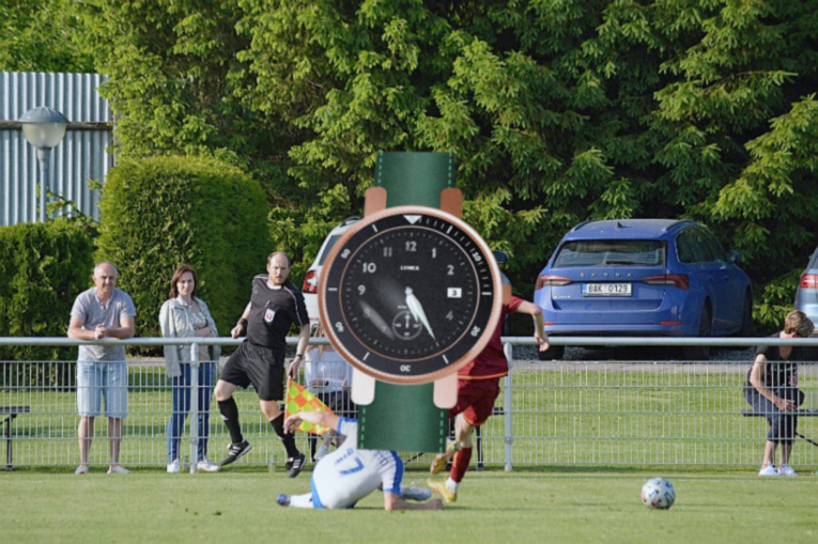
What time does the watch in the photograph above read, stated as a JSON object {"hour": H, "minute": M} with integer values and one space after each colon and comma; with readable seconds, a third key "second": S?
{"hour": 5, "minute": 25}
